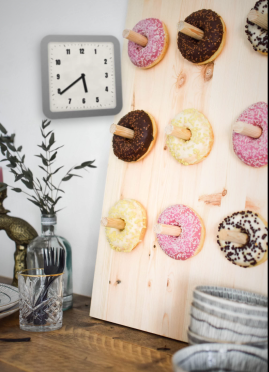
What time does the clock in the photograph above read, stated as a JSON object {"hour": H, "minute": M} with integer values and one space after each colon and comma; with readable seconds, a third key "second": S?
{"hour": 5, "minute": 39}
